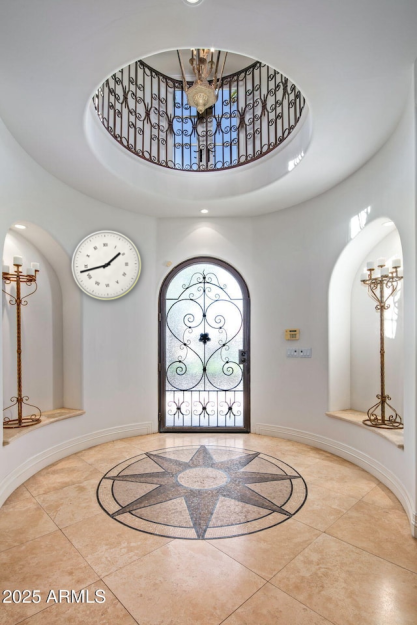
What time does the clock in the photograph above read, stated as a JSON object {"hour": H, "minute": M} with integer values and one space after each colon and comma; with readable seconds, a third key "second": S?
{"hour": 1, "minute": 43}
